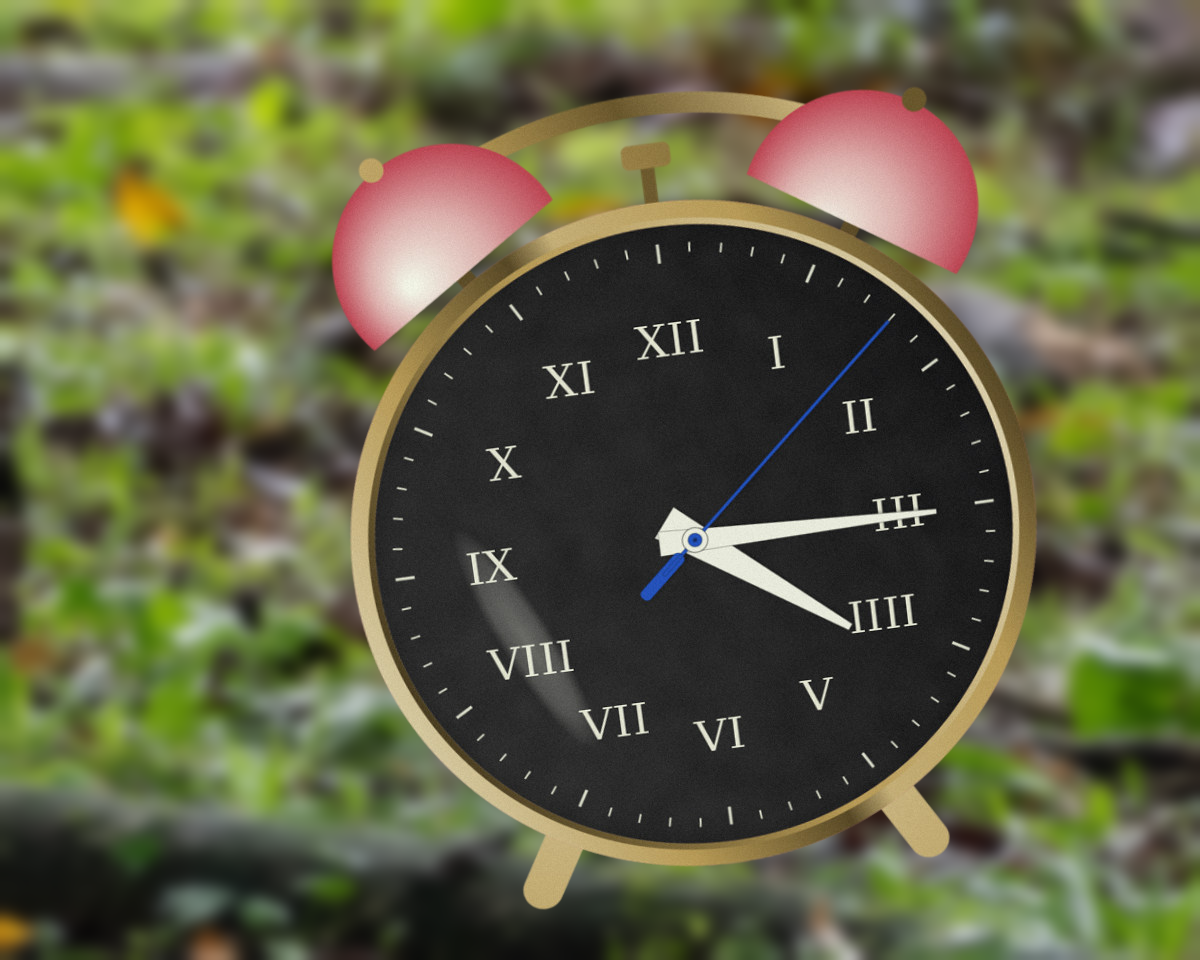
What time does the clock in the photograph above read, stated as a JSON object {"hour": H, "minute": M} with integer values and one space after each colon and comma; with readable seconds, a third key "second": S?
{"hour": 4, "minute": 15, "second": 8}
